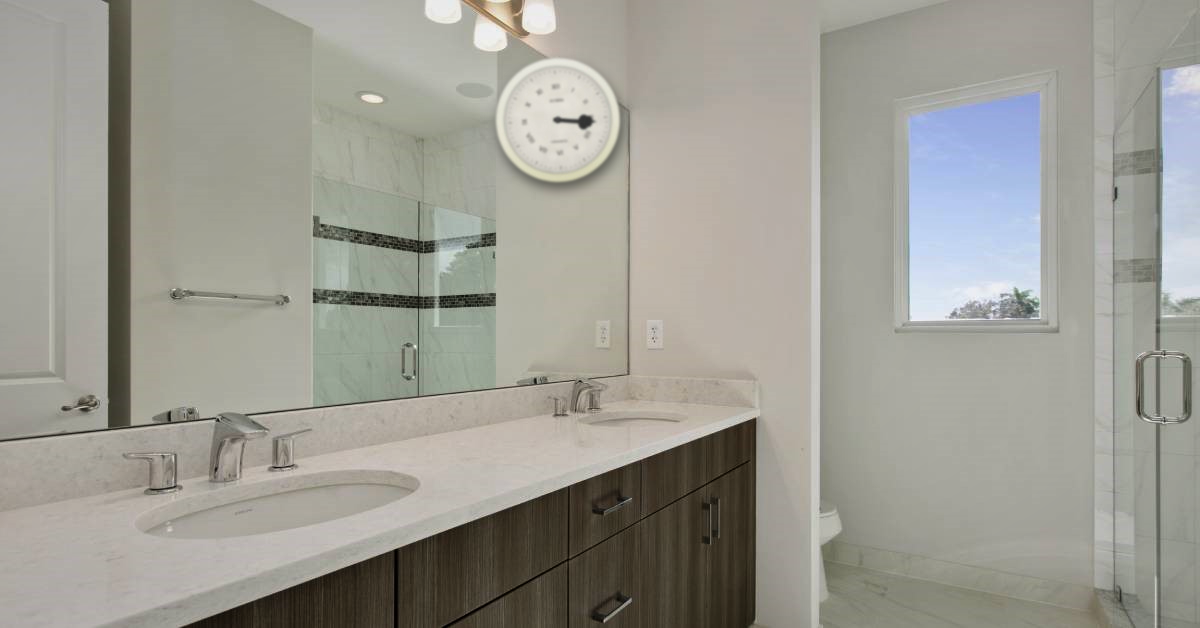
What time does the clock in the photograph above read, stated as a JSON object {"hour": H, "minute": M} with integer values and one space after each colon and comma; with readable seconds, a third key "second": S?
{"hour": 3, "minute": 16}
